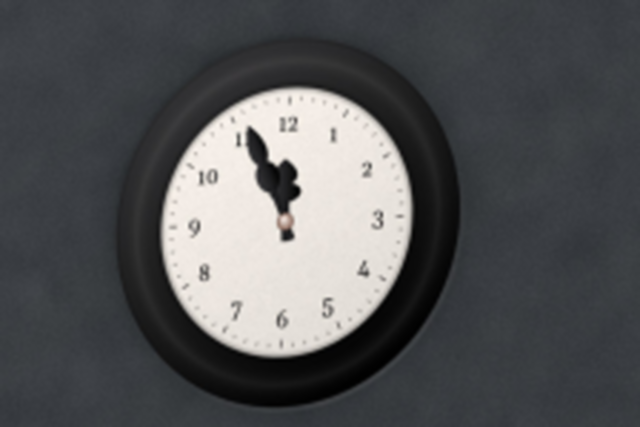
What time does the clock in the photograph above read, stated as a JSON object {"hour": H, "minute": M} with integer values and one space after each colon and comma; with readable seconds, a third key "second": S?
{"hour": 11, "minute": 56}
